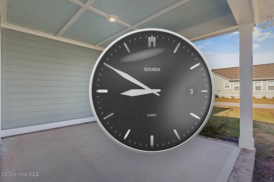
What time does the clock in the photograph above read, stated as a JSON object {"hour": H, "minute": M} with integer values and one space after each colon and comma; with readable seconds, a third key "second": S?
{"hour": 8, "minute": 50}
